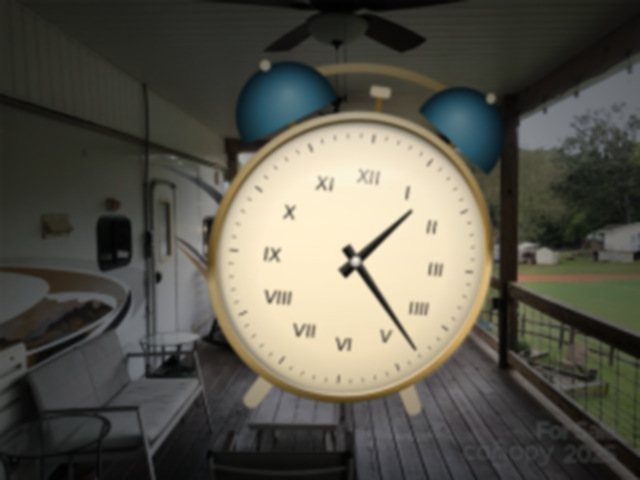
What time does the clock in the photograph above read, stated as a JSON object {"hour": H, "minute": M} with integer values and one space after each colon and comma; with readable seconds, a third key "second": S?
{"hour": 1, "minute": 23}
